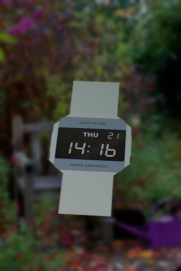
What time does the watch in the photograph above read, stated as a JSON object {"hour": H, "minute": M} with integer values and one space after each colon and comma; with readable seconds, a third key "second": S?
{"hour": 14, "minute": 16}
